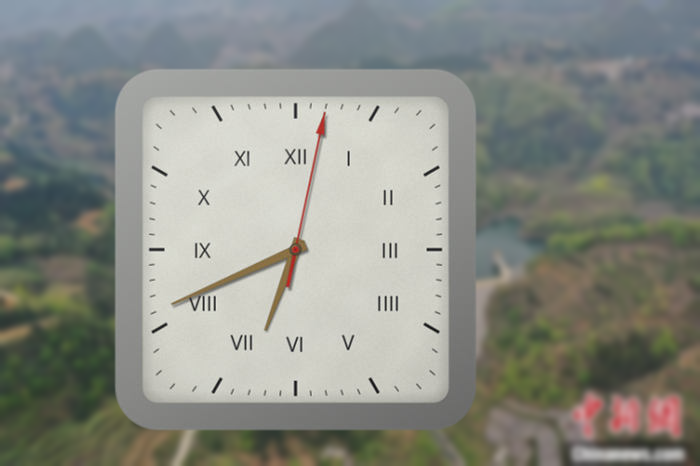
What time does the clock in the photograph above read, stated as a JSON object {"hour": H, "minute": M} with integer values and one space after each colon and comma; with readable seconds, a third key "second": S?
{"hour": 6, "minute": 41, "second": 2}
